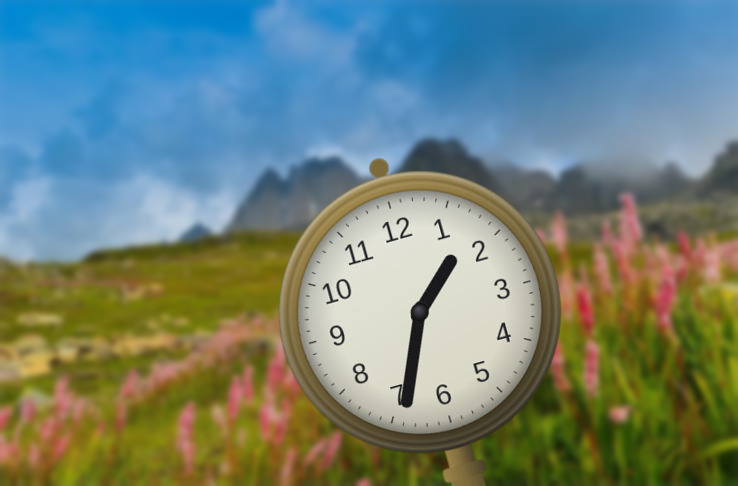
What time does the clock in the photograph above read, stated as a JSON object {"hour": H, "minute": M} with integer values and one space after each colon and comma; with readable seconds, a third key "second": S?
{"hour": 1, "minute": 34}
